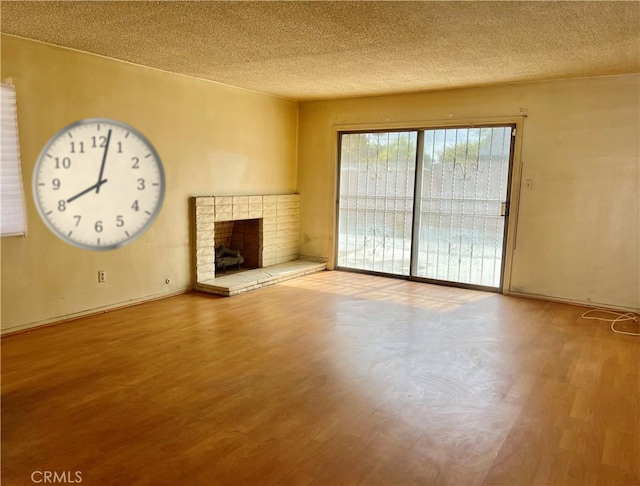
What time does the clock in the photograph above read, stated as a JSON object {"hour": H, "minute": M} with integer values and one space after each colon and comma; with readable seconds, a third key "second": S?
{"hour": 8, "minute": 2}
